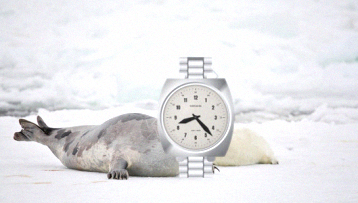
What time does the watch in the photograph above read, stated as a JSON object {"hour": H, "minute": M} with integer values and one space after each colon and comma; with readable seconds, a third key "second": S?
{"hour": 8, "minute": 23}
